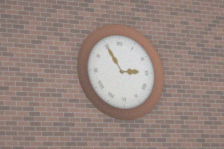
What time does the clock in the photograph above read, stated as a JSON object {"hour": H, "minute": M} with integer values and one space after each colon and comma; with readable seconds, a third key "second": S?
{"hour": 2, "minute": 55}
